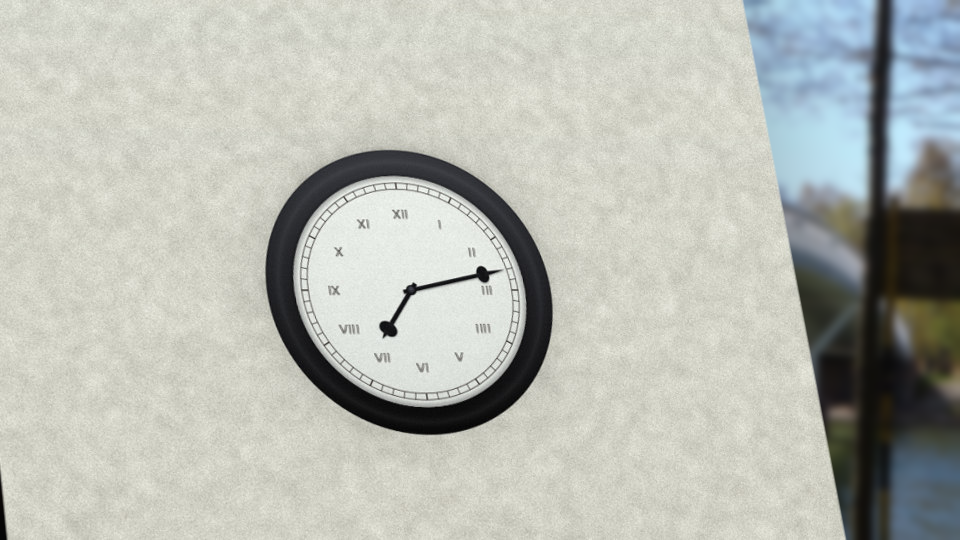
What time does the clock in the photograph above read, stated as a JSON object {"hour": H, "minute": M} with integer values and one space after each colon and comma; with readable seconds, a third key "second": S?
{"hour": 7, "minute": 13}
